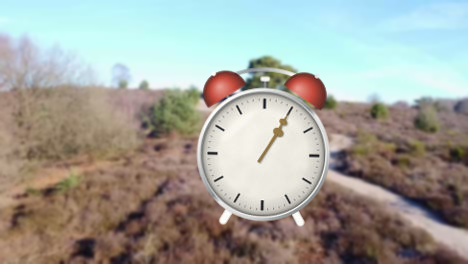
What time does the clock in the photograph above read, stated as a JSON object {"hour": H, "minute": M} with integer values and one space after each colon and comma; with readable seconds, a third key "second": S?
{"hour": 1, "minute": 5}
